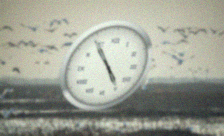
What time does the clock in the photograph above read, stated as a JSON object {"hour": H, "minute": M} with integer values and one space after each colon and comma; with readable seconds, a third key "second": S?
{"hour": 4, "minute": 54}
